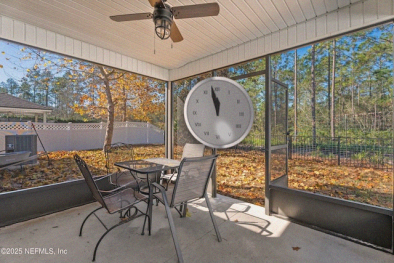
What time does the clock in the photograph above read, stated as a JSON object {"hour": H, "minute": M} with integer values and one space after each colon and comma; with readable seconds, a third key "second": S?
{"hour": 11, "minute": 58}
